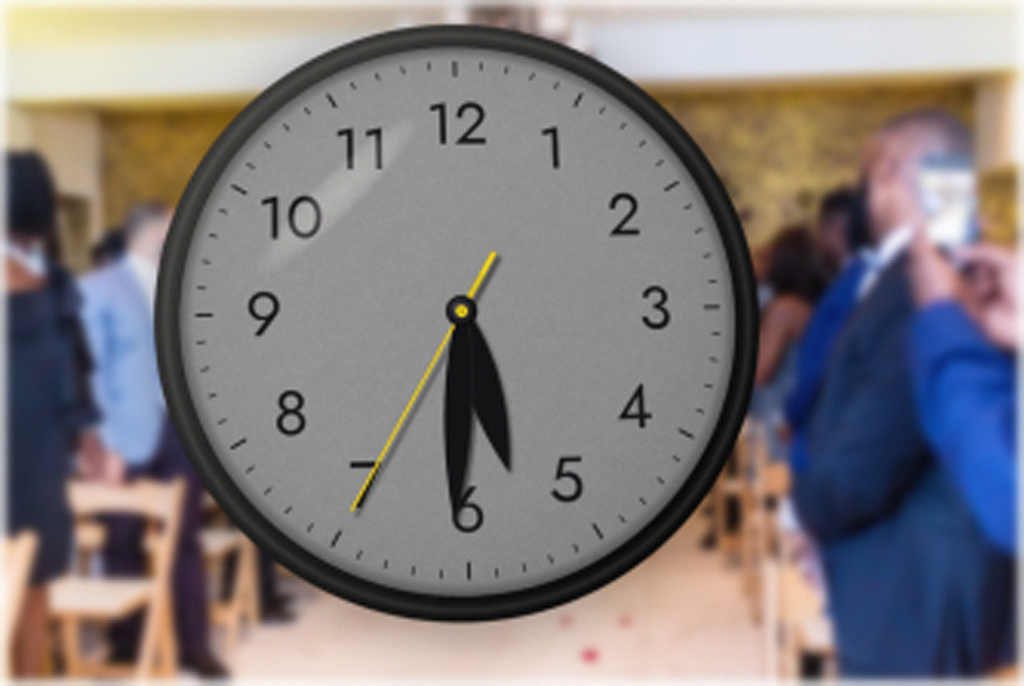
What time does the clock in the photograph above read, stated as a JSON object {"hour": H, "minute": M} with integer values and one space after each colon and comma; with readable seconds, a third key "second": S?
{"hour": 5, "minute": 30, "second": 35}
